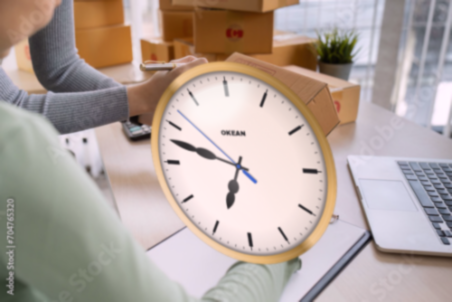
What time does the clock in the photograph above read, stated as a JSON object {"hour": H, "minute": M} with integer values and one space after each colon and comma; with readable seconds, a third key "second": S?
{"hour": 6, "minute": 47, "second": 52}
